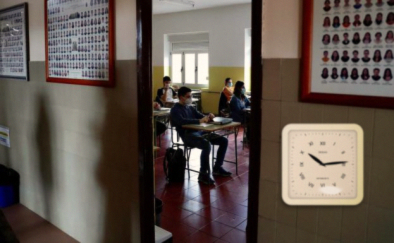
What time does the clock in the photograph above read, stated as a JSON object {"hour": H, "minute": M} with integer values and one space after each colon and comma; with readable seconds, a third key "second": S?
{"hour": 10, "minute": 14}
